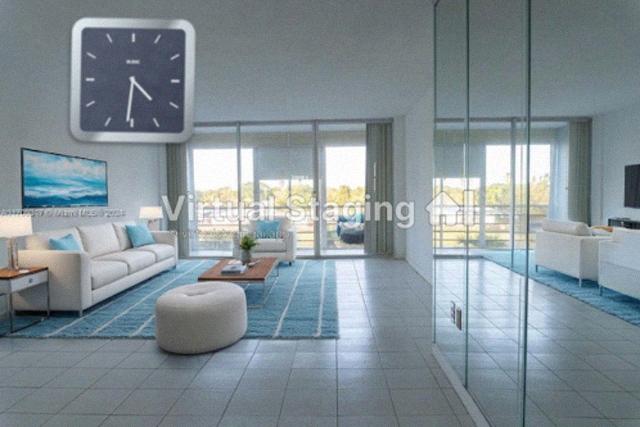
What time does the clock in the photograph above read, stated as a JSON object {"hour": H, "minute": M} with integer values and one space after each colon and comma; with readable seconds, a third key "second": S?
{"hour": 4, "minute": 31}
